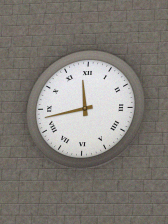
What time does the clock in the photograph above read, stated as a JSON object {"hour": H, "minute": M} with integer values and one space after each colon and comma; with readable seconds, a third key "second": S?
{"hour": 11, "minute": 43}
